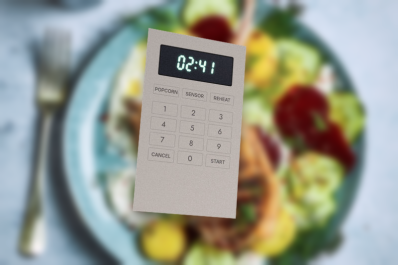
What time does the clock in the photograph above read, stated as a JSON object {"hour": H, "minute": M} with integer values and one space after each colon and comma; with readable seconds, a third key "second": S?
{"hour": 2, "minute": 41}
